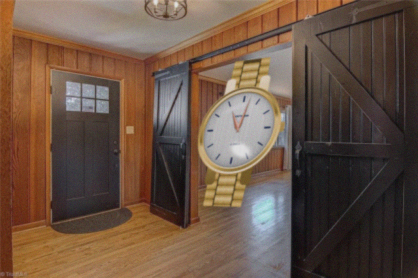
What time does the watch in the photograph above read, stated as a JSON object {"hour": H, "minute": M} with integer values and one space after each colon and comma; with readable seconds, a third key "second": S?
{"hour": 11, "minute": 2}
